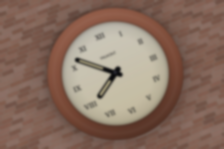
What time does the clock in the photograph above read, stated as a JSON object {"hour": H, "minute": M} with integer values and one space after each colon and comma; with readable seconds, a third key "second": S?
{"hour": 7, "minute": 52}
